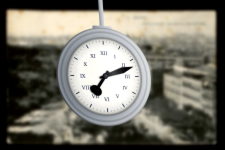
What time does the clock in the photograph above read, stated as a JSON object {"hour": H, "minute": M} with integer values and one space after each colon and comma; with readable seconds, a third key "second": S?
{"hour": 7, "minute": 12}
